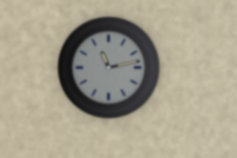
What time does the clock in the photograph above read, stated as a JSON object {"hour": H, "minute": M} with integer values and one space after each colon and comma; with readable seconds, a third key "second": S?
{"hour": 11, "minute": 13}
